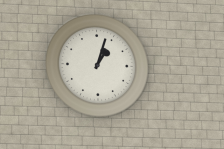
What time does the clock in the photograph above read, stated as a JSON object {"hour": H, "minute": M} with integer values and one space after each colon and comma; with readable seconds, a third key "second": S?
{"hour": 1, "minute": 3}
